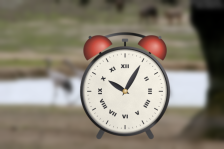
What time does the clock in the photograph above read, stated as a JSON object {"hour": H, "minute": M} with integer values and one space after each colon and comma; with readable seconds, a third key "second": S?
{"hour": 10, "minute": 5}
